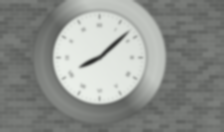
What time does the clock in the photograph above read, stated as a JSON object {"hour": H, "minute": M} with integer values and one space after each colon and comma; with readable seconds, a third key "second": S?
{"hour": 8, "minute": 8}
